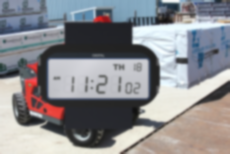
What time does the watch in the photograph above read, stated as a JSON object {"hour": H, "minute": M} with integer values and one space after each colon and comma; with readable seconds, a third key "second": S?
{"hour": 11, "minute": 21, "second": 2}
